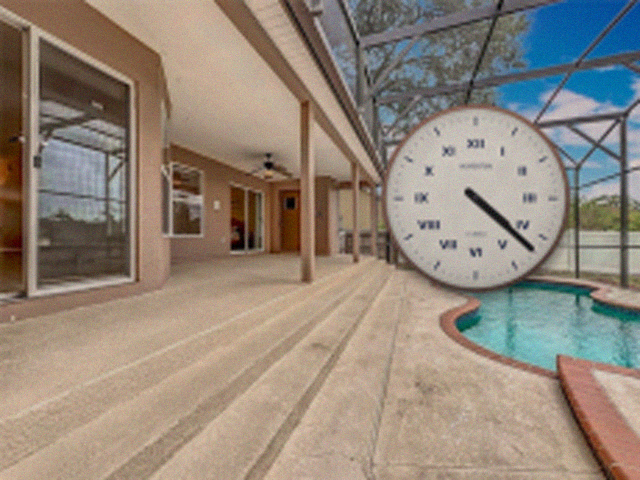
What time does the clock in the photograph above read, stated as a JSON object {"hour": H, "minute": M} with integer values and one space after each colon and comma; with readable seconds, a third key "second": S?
{"hour": 4, "minute": 22}
